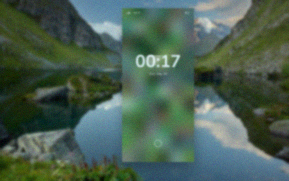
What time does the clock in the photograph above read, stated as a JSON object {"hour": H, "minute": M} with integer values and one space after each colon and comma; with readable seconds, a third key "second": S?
{"hour": 0, "minute": 17}
